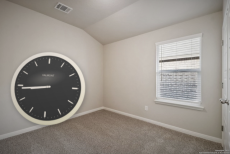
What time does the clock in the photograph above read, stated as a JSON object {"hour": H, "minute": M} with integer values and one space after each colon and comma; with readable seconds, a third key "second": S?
{"hour": 8, "minute": 44}
